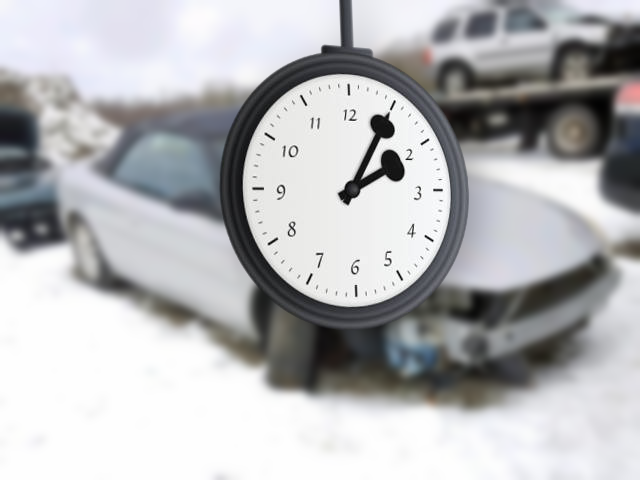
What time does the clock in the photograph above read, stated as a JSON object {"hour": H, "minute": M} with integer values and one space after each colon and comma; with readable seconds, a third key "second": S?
{"hour": 2, "minute": 5}
